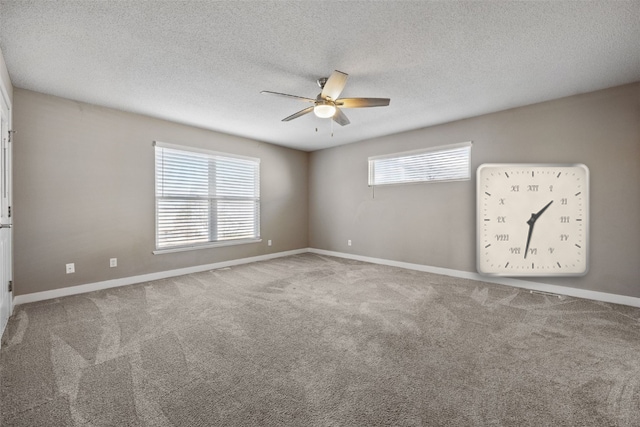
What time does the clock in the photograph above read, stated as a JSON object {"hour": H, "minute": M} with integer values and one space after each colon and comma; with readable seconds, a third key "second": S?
{"hour": 1, "minute": 32}
